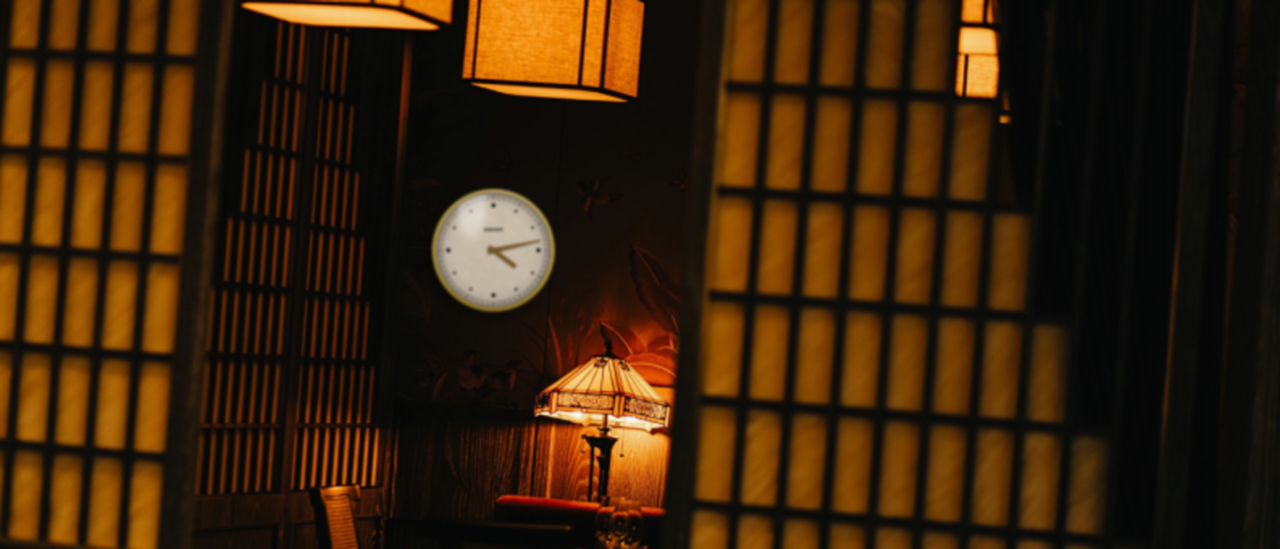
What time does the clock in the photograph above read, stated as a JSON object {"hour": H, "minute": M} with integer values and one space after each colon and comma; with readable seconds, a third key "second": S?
{"hour": 4, "minute": 13}
